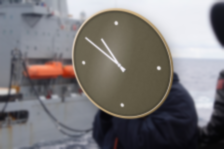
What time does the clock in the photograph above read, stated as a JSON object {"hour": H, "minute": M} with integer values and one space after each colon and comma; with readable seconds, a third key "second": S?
{"hour": 10, "minute": 51}
